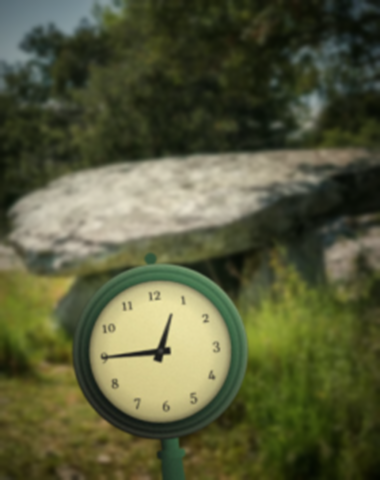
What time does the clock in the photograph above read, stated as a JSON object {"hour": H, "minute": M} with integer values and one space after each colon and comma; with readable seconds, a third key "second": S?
{"hour": 12, "minute": 45}
